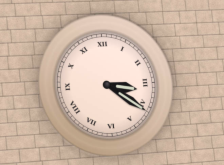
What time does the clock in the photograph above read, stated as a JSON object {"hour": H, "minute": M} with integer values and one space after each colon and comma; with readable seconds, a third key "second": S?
{"hour": 3, "minute": 21}
